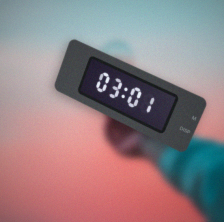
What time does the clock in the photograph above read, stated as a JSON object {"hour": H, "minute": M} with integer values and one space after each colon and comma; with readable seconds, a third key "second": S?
{"hour": 3, "minute": 1}
